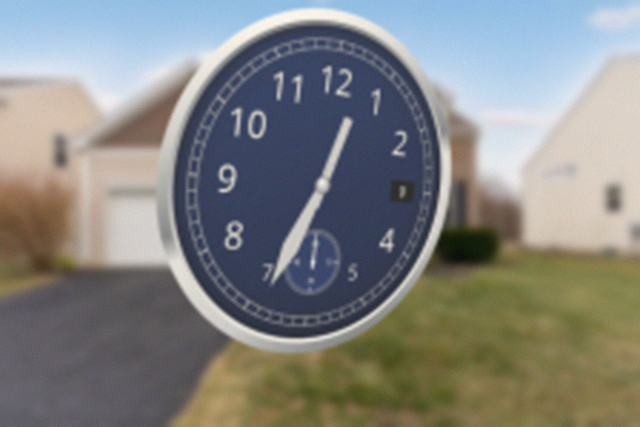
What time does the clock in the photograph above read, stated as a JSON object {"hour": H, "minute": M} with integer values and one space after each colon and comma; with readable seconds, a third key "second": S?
{"hour": 12, "minute": 34}
